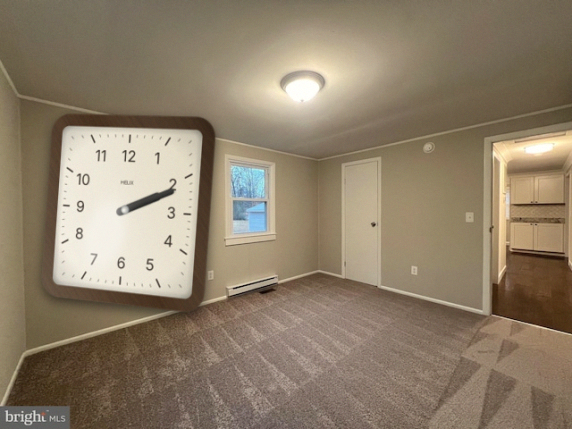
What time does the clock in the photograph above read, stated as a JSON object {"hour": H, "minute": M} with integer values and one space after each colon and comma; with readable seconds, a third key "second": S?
{"hour": 2, "minute": 11}
